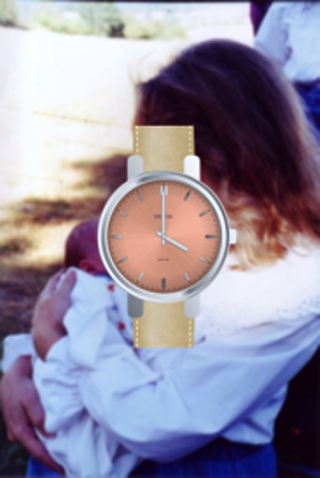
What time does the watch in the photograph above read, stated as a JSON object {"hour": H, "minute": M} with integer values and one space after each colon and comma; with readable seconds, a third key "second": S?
{"hour": 4, "minute": 0}
